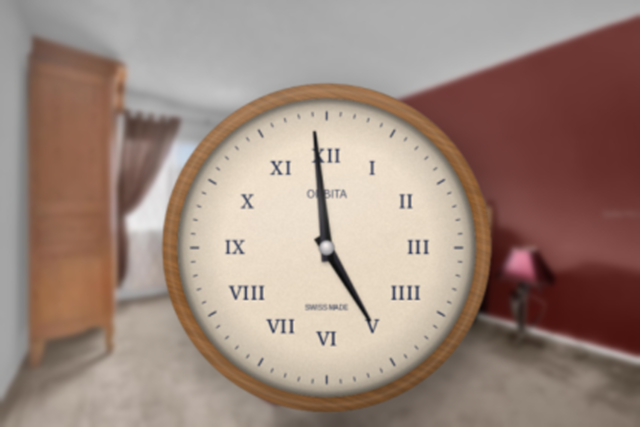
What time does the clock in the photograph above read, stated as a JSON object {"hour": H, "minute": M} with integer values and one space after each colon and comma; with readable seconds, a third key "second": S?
{"hour": 4, "minute": 59}
